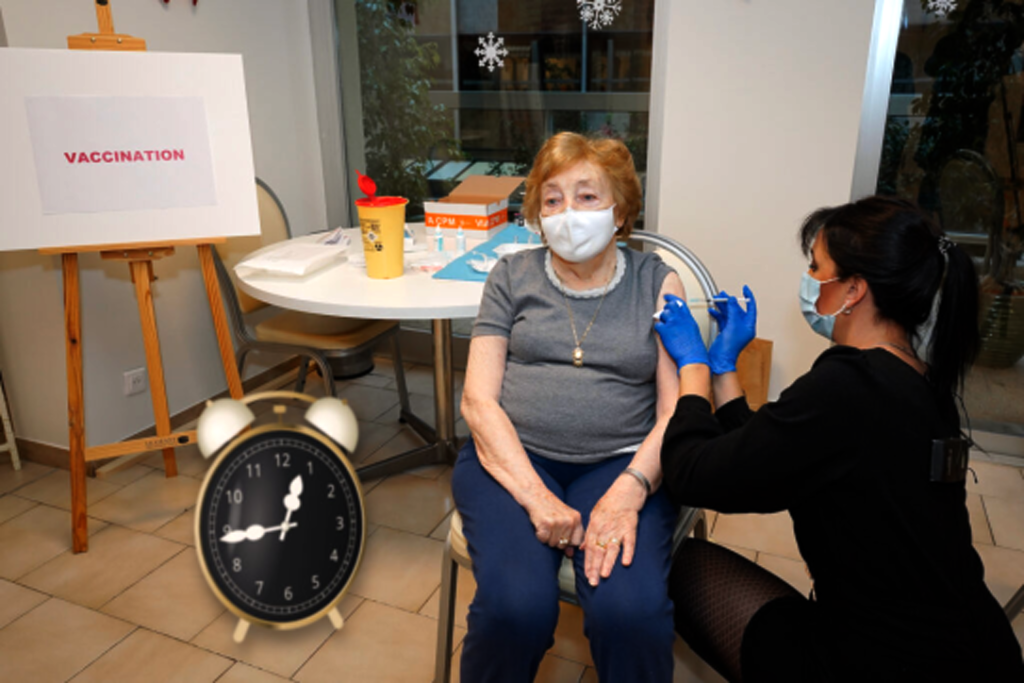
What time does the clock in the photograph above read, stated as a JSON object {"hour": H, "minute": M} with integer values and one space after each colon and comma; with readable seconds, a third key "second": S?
{"hour": 12, "minute": 44}
